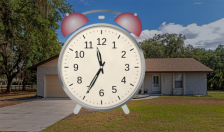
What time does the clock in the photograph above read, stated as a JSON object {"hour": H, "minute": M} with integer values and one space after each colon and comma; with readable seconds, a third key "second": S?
{"hour": 11, "minute": 35}
